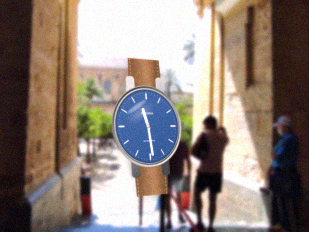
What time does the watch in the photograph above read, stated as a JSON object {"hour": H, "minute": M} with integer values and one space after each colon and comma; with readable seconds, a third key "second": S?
{"hour": 11, "minute": 29}
